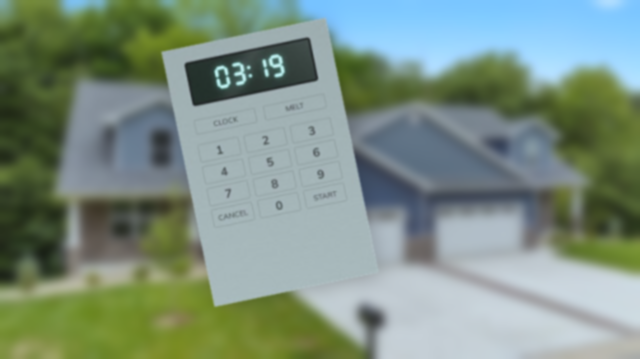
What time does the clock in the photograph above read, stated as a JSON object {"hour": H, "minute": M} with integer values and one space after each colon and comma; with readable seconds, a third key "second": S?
{"hour": 3, "minute": 19}
